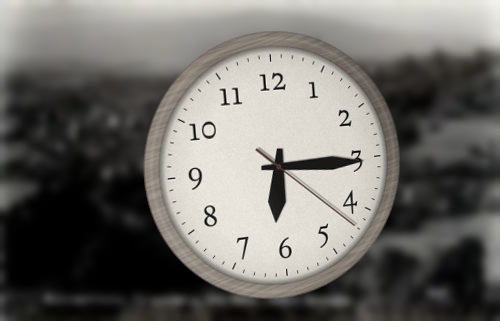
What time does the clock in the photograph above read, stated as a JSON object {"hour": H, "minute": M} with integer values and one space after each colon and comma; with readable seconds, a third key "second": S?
{"hour": 6, "minute": 15, "second": 22}
